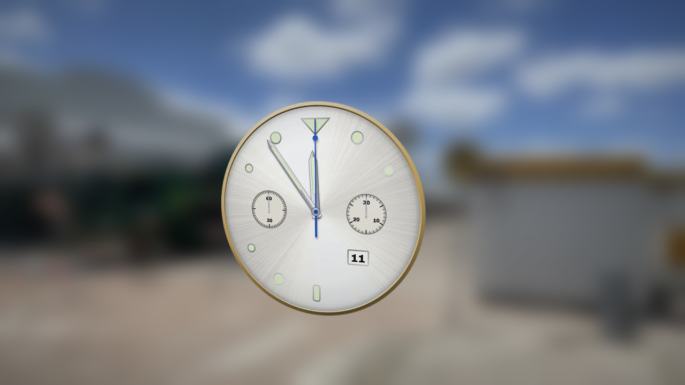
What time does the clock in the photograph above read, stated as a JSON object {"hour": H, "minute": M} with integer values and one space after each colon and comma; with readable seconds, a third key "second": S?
{"hour": 11, "minute": 54}
